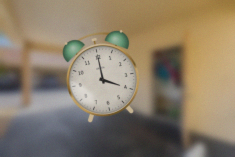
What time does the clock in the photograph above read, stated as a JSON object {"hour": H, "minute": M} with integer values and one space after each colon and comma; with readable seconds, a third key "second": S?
{"hour": 4, "minute": 0}
